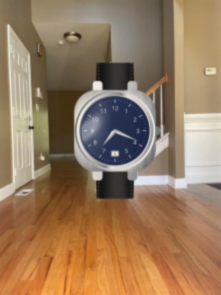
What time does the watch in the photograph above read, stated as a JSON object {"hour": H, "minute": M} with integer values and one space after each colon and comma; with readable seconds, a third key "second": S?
{"hour": 7, "minute": 19}
